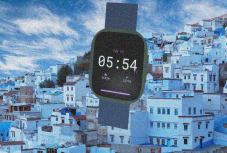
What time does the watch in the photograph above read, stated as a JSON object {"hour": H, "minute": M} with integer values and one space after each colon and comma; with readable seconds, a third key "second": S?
{"hour": 5, "minute": 54}
